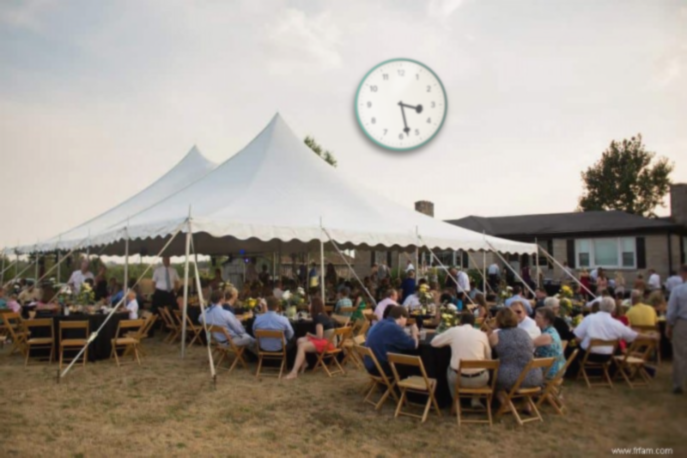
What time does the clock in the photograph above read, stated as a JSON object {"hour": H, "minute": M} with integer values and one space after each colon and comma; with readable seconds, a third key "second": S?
{"hour": 3, "minute": 28}
